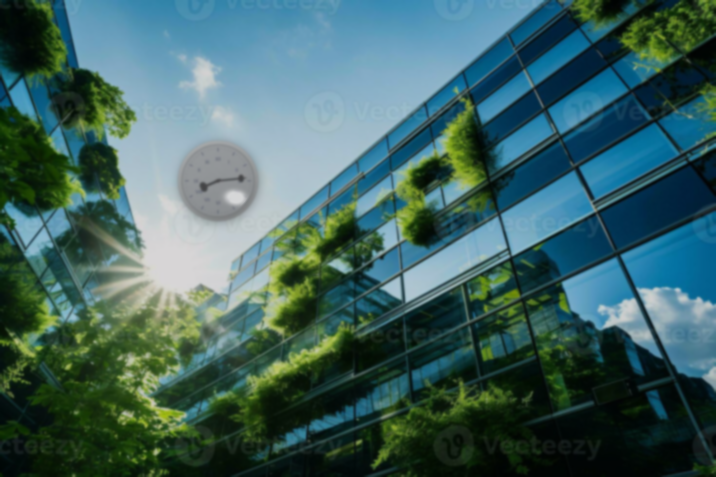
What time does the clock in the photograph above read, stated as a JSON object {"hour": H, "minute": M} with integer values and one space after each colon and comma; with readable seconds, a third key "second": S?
{"hour": 8, "minute": 14}
